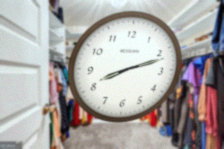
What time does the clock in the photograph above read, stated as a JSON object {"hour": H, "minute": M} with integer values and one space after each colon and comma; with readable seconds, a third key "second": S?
{"hour": 8, "minute": 12}
